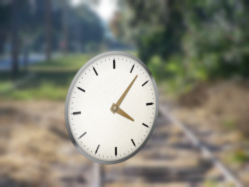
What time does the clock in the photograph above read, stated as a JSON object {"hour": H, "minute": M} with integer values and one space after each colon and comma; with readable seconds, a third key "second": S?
{"hour": 4, "minute": 7}
